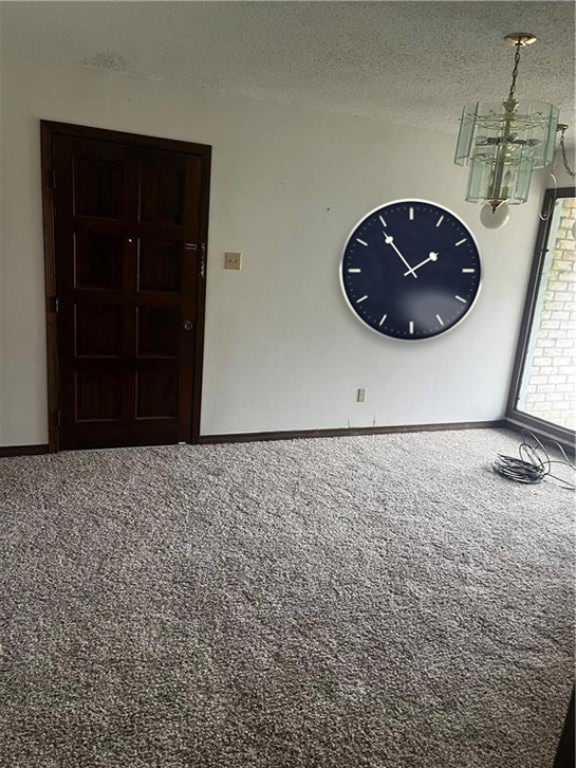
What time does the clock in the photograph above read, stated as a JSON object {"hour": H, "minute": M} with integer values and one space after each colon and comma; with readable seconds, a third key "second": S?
{"hour": 1, "minute": 54}
